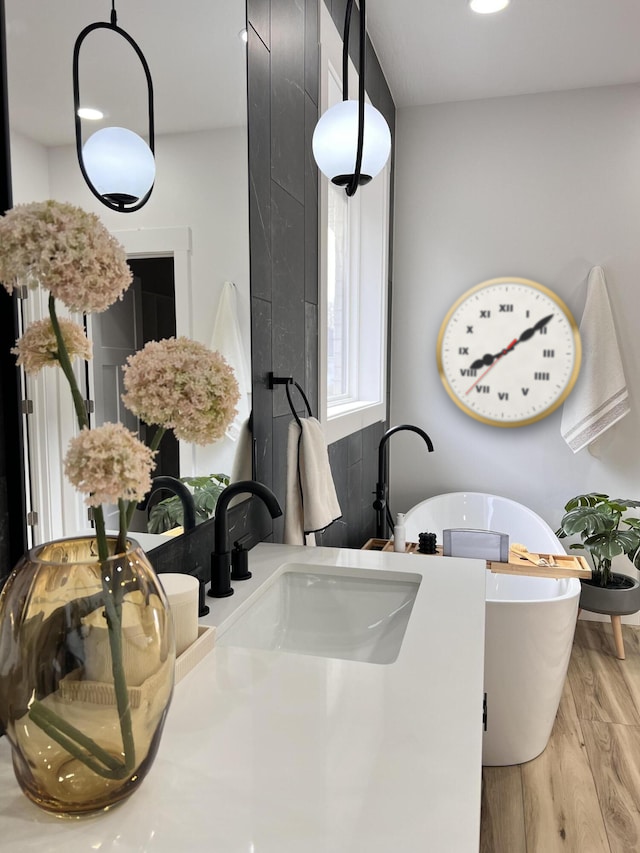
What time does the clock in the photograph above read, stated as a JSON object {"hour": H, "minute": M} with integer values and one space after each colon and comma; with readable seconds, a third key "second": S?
{"hour": 8, "minute": 8, "second": 37}
